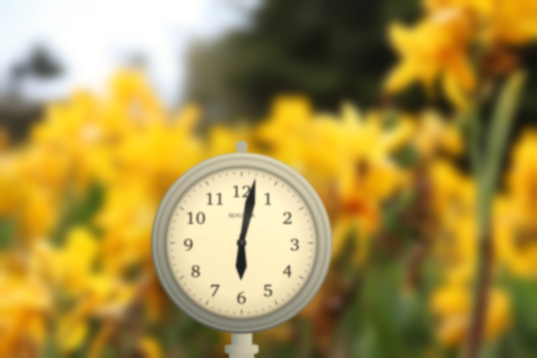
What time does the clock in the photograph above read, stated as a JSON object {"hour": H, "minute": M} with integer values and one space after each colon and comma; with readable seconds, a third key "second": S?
{"hour": 6, "minute": 2}
